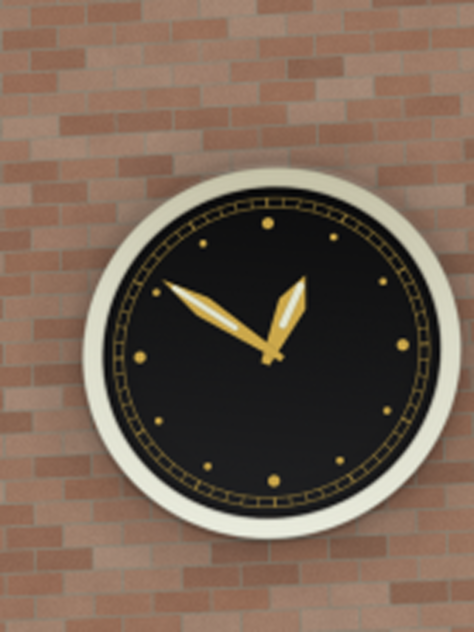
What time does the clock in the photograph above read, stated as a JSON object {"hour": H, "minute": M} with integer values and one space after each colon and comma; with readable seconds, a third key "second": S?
{"hour": 12, "minute": 51}
